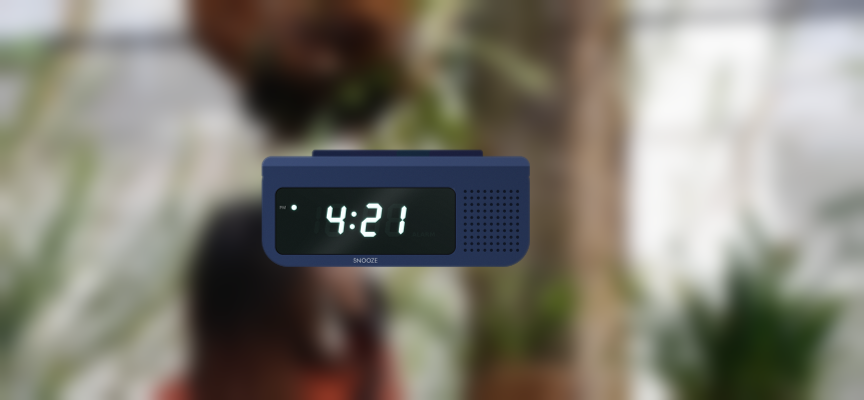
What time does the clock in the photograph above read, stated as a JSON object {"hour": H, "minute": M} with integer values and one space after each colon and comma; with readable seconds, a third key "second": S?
{"hour": 4, "minute": 21}
